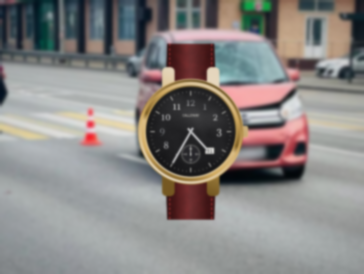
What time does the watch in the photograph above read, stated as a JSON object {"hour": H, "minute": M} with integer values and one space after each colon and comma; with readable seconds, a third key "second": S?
{"hour": 4, "minute": 35}
